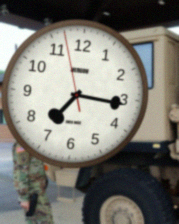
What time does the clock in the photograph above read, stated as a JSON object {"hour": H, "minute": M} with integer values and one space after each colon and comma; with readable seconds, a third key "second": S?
{"hour": 7, "minute": 15, "second": 57}
